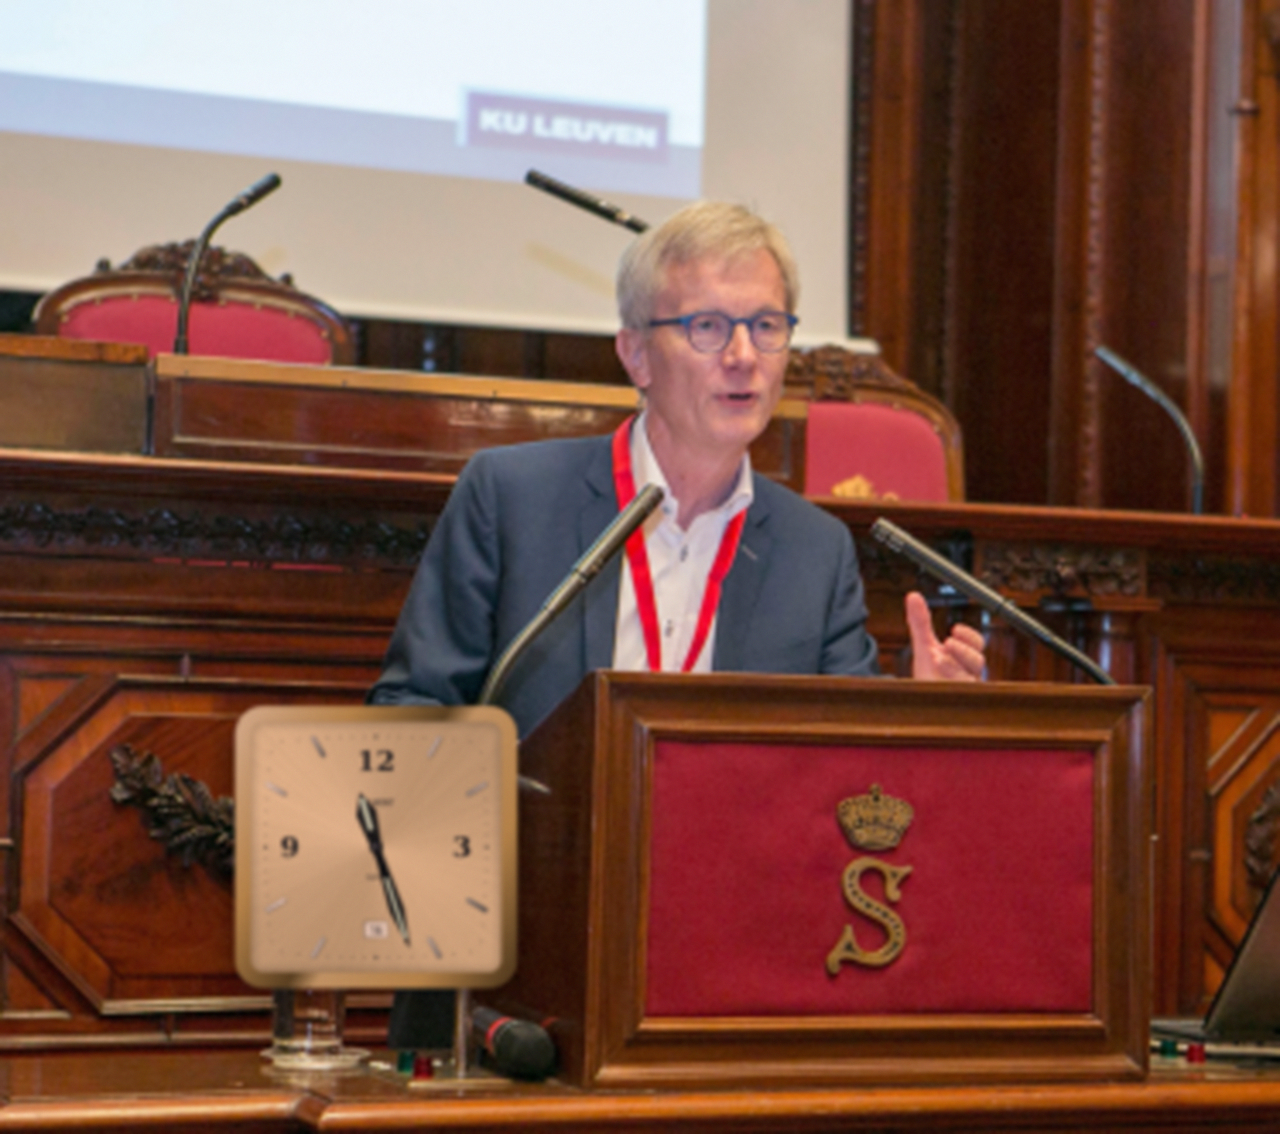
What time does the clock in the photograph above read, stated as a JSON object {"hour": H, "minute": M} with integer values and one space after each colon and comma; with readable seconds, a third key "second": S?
{"hour": 11, "minute": 27}
